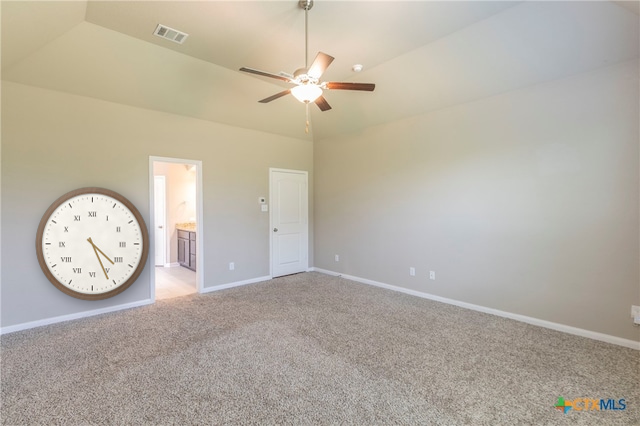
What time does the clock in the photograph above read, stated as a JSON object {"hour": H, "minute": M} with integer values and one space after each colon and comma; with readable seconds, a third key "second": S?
{"hour": 4, "minute": 26}
